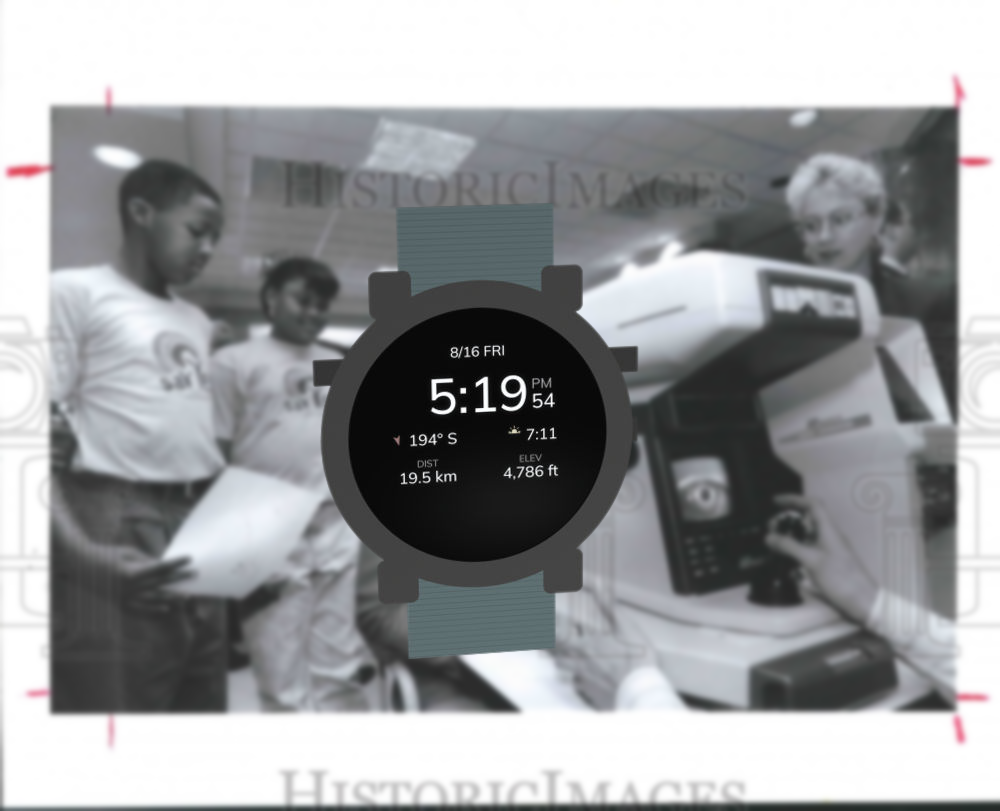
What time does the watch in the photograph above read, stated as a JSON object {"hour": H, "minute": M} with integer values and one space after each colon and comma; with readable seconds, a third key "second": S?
{"hour": 5, "minute": 19, "second": 54}
